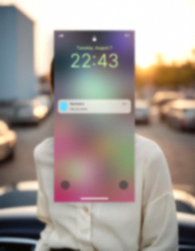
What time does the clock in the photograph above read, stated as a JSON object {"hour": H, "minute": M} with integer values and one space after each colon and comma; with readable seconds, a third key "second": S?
{"hour": 22, "minute": 43}
